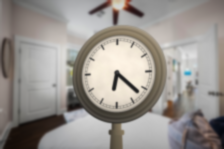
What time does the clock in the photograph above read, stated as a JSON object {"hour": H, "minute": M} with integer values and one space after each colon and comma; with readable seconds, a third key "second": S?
{"hour": 6, "minute": 22}
